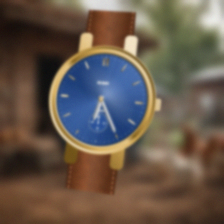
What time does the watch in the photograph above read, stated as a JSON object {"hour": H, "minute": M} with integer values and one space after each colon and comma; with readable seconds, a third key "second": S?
{"hour": 6, "minute": 25}
